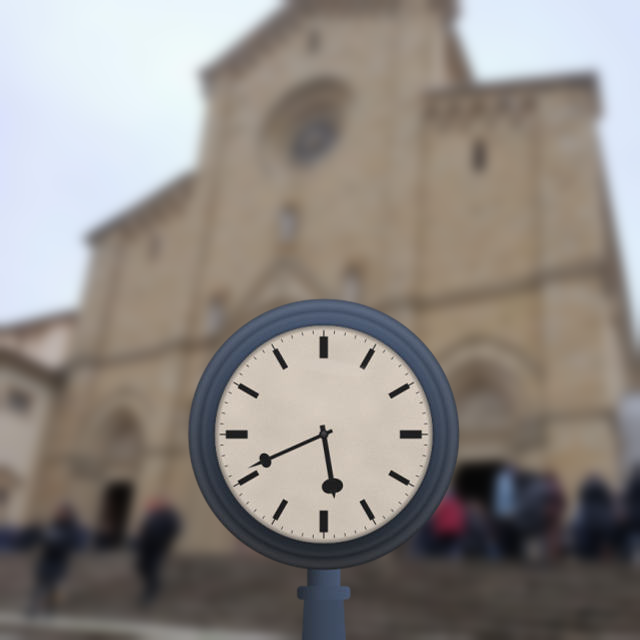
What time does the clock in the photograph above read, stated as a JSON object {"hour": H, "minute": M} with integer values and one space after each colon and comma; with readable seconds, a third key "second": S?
{"hour": 5, "minute": 41}
